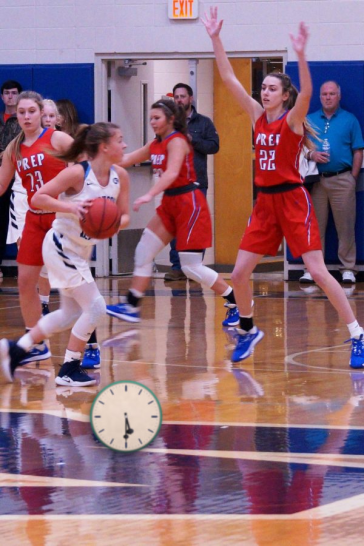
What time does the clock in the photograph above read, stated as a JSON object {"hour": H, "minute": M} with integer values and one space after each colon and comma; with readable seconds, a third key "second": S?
{"hour": 5, "minute": 30}
